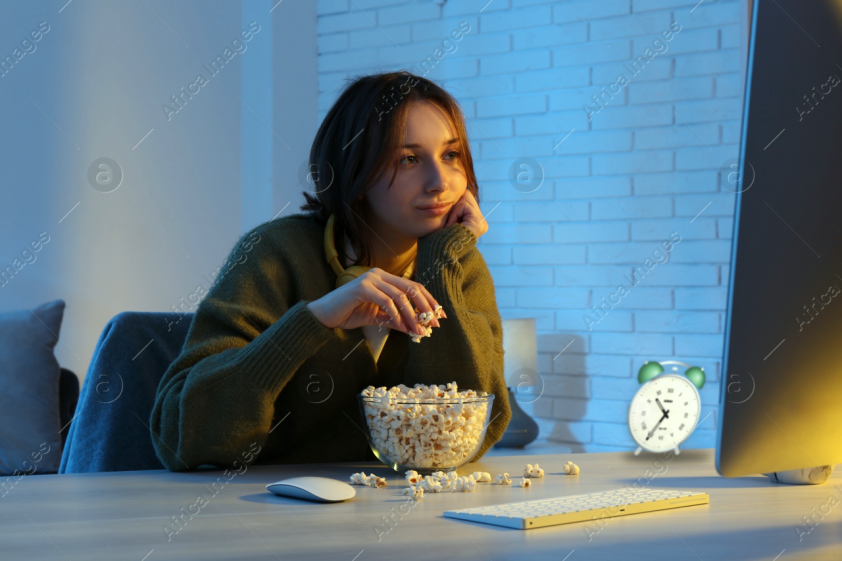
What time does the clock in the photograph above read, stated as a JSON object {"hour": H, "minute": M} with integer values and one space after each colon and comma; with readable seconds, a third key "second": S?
{"hour": 10, "minute": 35}
